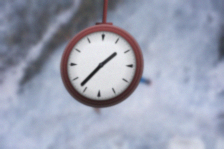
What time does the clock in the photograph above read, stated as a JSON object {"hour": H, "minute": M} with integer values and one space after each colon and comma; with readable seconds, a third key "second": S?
{"hour": 1, "minute": 37}
